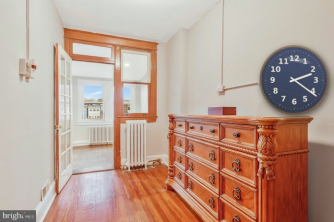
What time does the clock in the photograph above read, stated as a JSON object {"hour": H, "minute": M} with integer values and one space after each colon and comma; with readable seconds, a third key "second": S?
{"hour": 2, "minute": 21}
